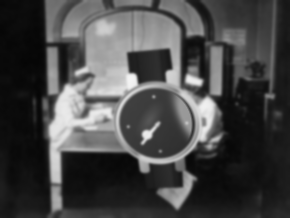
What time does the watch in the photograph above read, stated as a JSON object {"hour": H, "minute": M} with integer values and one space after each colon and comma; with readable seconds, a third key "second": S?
{"hour": 7, "minute": 37}
